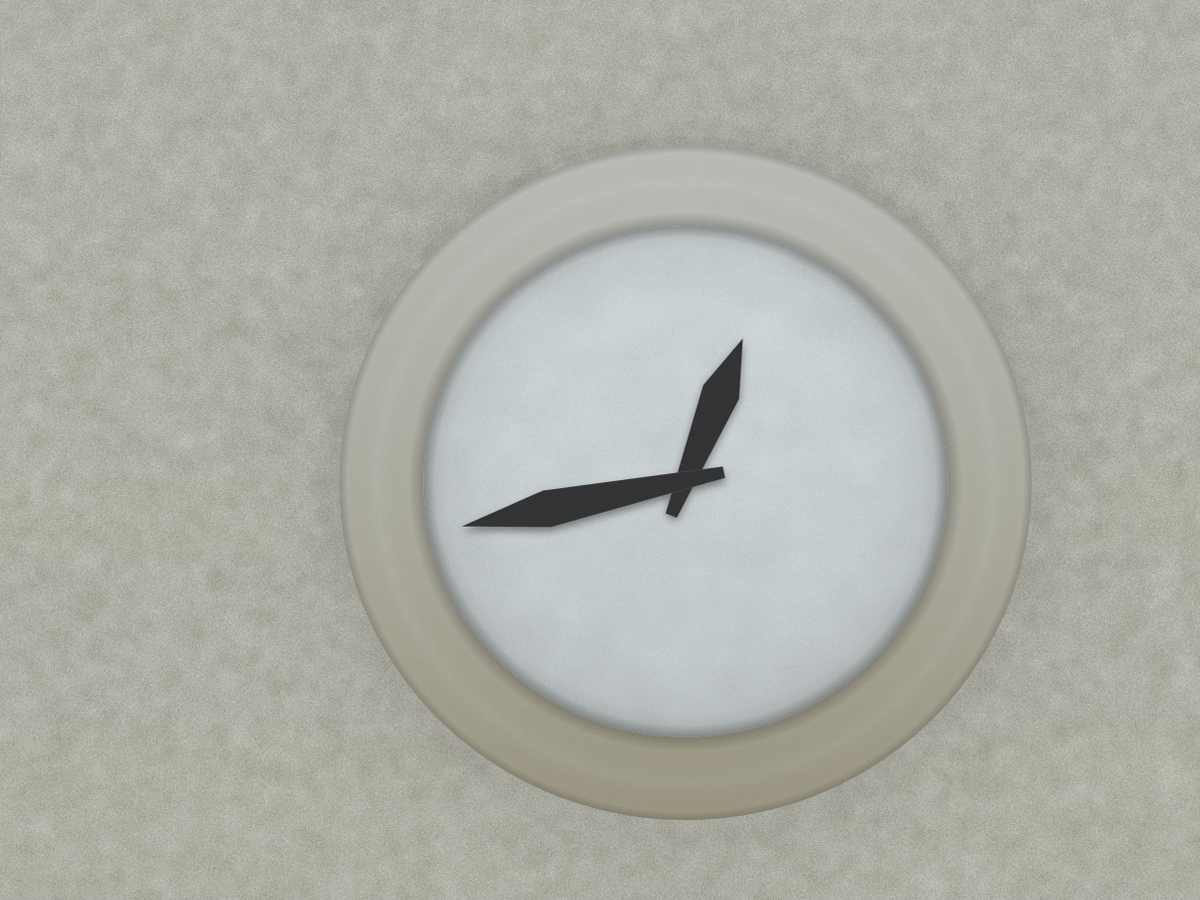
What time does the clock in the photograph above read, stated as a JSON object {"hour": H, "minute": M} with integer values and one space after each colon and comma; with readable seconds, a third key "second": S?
{"hour": 12, "minute": 43}
